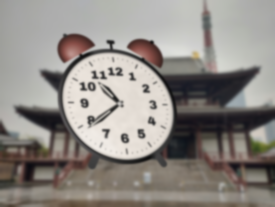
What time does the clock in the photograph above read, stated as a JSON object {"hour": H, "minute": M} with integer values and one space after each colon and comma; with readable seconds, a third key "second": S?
{"hour": 10, "minute": 39}
